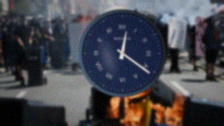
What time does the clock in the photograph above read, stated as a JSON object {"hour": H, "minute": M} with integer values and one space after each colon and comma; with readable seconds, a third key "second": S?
{"hour": 12, "minute": 21}
